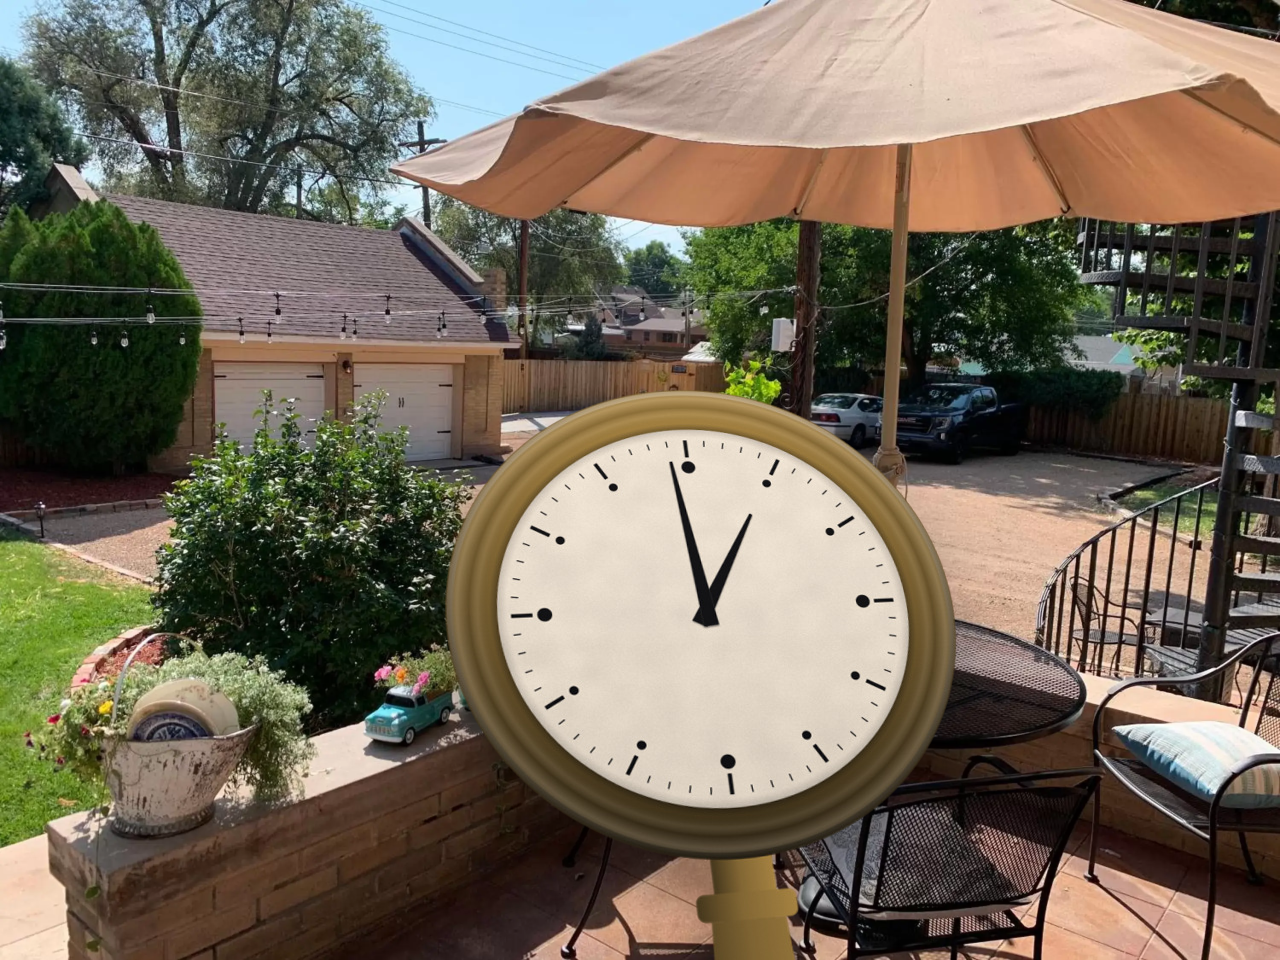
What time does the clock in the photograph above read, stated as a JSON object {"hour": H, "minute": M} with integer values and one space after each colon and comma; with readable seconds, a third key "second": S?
{"hour": 12, "minute": 59}
